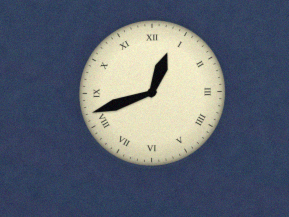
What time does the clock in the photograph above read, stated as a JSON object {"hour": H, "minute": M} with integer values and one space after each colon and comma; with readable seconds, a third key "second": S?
{"hour": 12, "minute": 42}
